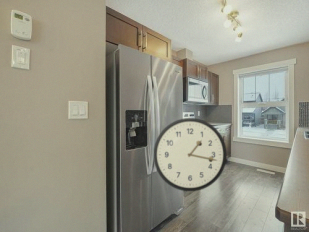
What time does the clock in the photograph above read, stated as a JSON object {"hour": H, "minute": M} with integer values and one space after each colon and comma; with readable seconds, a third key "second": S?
{"hour": 1, "minute": 17}
